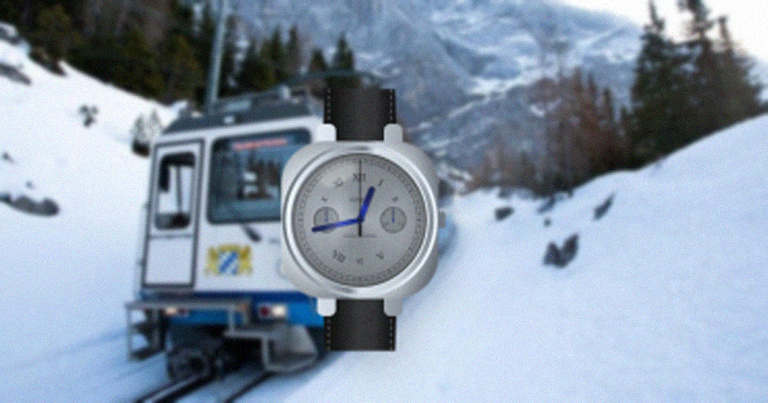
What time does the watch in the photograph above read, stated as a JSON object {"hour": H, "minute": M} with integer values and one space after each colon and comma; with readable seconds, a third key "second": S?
{"hour": 12, "minute": 43}
